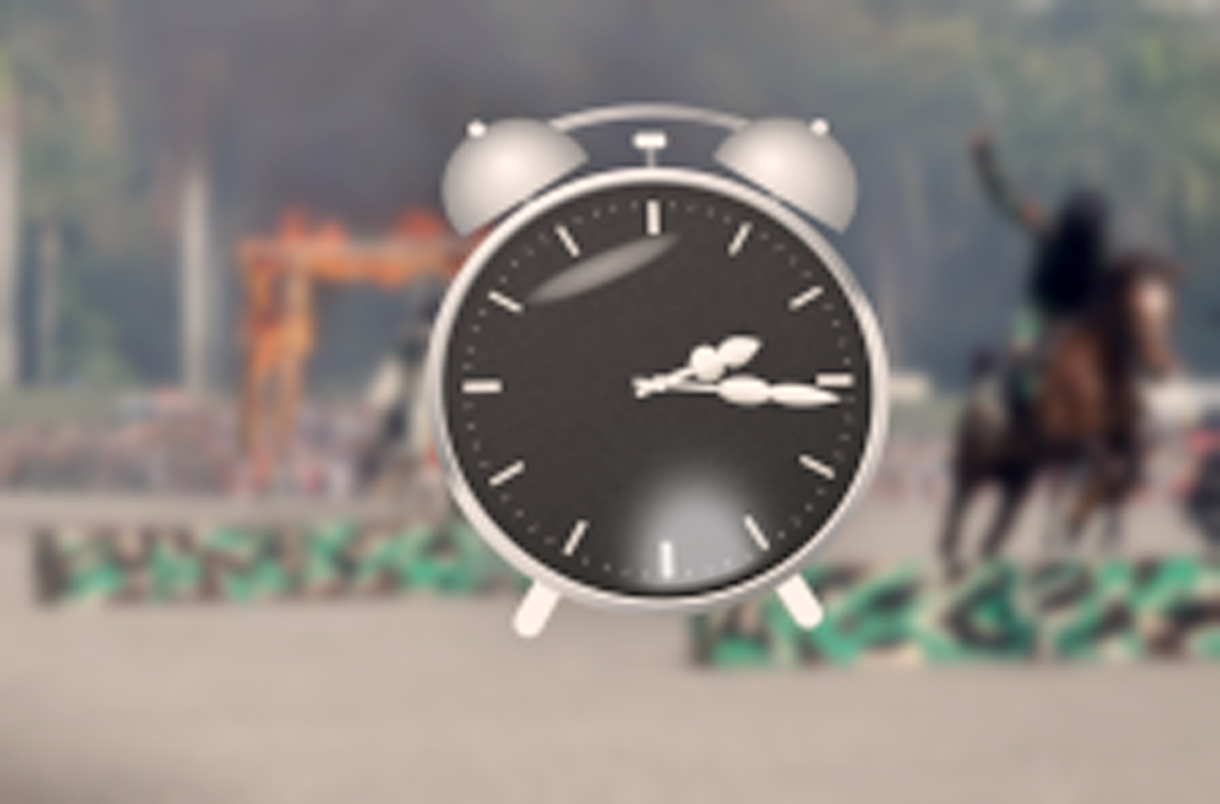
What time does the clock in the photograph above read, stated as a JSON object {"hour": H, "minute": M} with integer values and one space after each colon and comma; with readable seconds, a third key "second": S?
{"hour": 2, "minute": 16}
